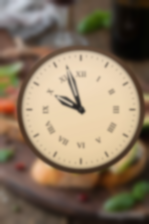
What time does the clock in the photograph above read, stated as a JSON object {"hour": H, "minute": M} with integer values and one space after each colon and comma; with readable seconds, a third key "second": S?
{"hour": 9, "minute": 57}
